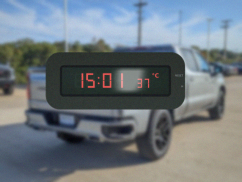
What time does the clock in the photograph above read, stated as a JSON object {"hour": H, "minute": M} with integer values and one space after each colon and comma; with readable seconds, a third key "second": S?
{"hour": 15, "minute": 1}
